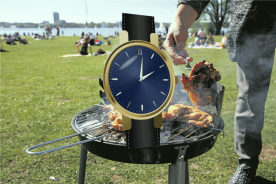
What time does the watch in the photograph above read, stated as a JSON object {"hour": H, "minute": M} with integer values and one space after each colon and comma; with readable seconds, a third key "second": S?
{"hour": 2, "minute": 1}
